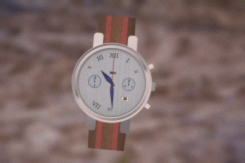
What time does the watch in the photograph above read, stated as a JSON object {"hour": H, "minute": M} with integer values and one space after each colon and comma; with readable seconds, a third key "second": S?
{"hour": 10, "minute": 29}
